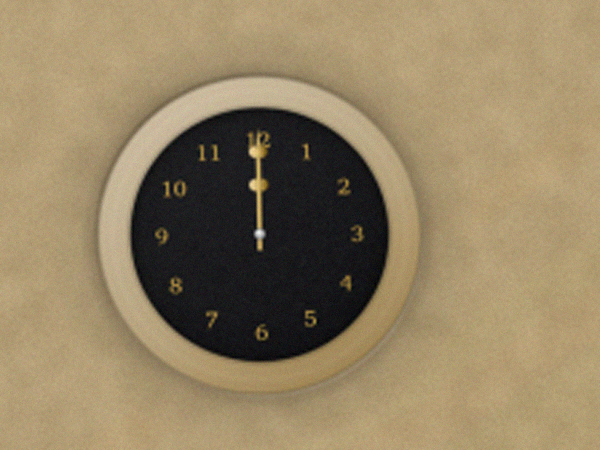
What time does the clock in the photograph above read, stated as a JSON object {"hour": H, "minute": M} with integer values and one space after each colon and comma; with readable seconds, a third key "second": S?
{"hour": 12, "minute": 0}
